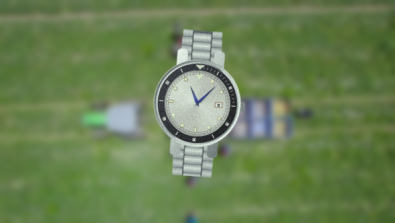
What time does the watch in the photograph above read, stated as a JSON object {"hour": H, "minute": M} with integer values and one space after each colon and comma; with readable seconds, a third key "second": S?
{"hour": 11, "minute": 7}
